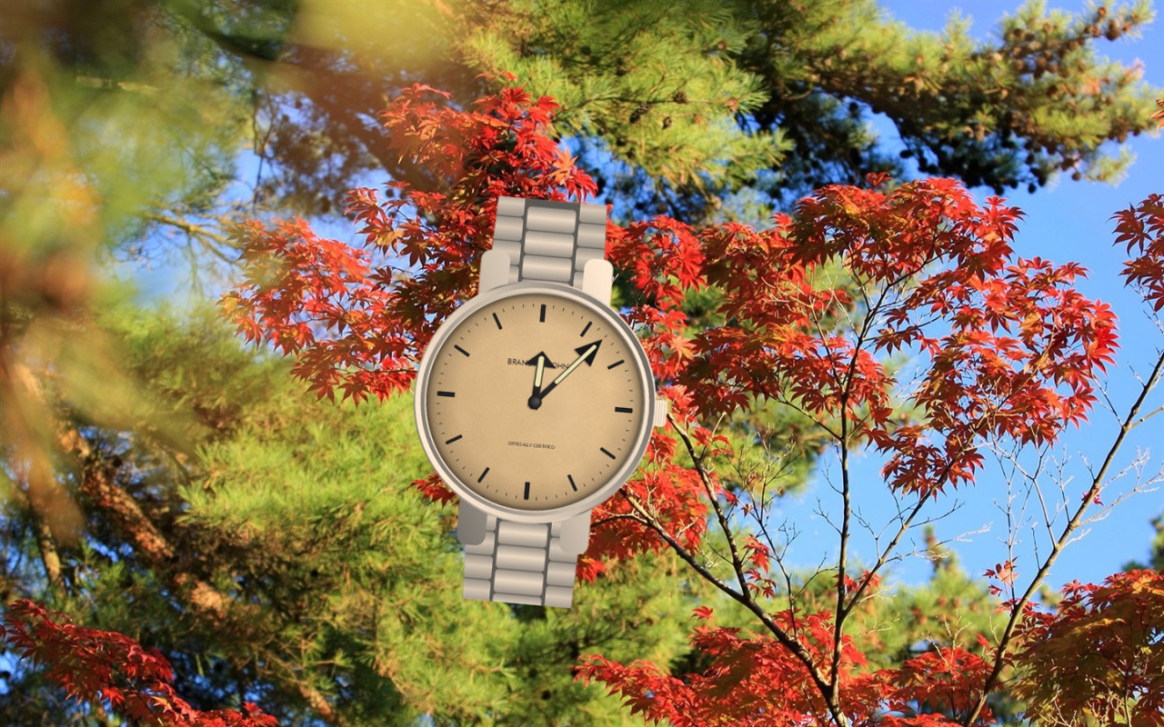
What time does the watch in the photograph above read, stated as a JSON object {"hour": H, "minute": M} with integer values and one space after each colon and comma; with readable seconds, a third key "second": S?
{"hour": 12, "minute": 7}
